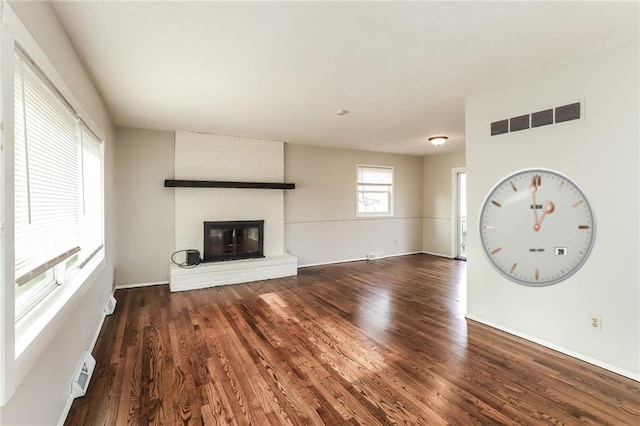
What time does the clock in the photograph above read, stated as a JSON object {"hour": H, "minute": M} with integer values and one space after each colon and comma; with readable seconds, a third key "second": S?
{"hour": 12, "minute": 59}
